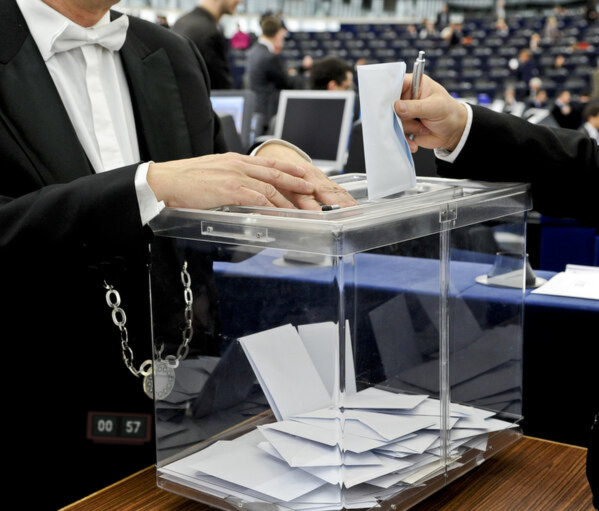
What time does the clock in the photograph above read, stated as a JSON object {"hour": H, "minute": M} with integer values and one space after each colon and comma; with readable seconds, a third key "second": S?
{"hour": 0, "minute": 57}
